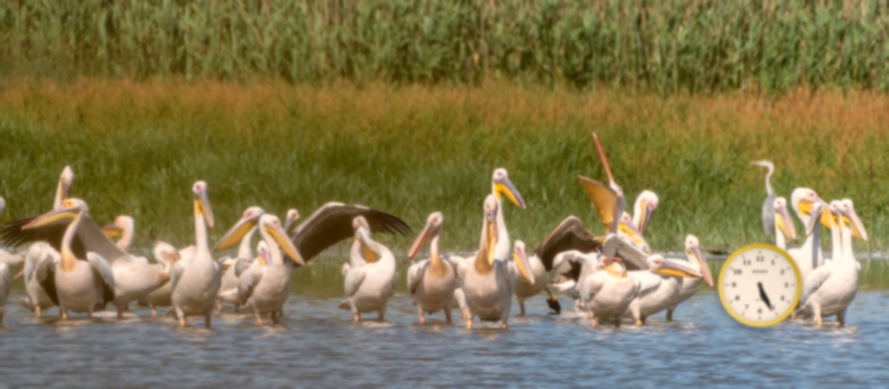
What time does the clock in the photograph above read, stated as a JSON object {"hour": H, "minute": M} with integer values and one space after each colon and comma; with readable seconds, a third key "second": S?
{"hour": 5, "minute": 26}
